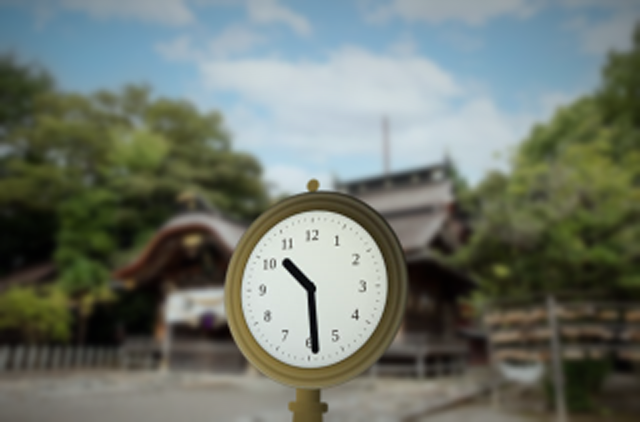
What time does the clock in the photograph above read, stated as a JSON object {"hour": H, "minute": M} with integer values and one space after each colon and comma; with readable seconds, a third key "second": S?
{"hour": 10, "minute": 29}
